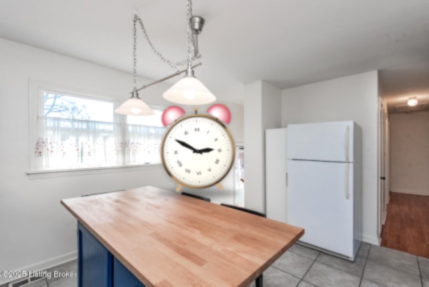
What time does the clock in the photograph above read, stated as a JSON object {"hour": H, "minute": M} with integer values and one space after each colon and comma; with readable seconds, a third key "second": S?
{"hour": 2, "minute": 50}
